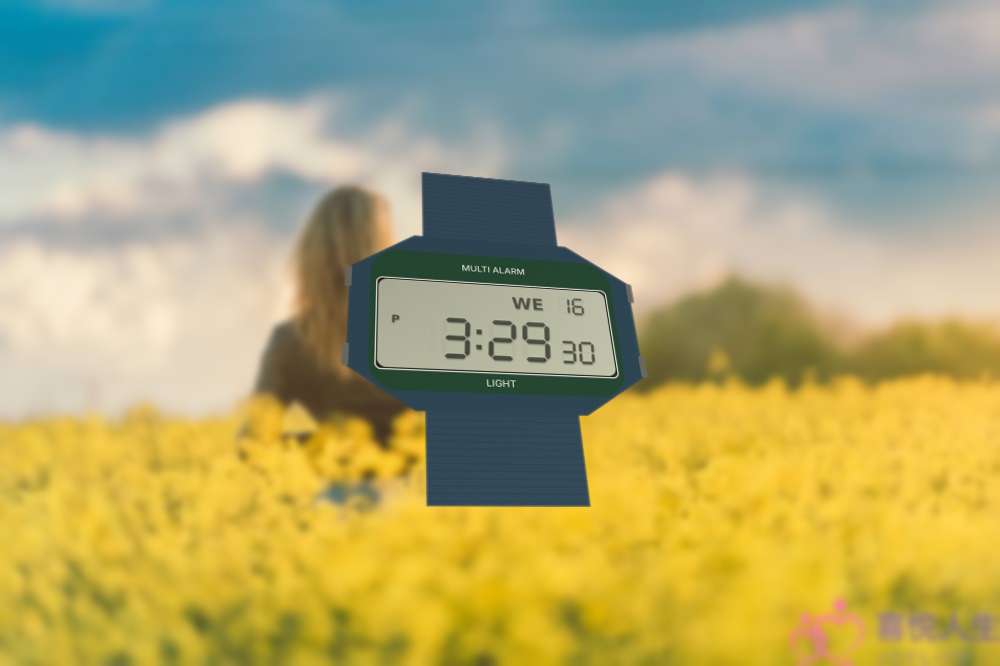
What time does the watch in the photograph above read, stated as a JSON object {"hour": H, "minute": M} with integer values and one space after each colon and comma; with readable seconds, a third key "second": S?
{"hour": 3, "minute": 29, "second": 30}
